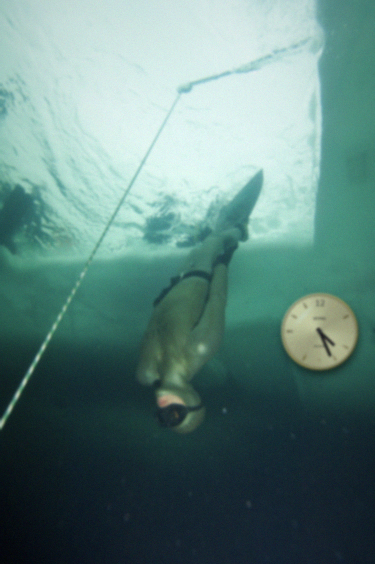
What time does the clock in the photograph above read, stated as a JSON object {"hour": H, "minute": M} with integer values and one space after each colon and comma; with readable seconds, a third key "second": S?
{"hour": 4, "minute": 26}
